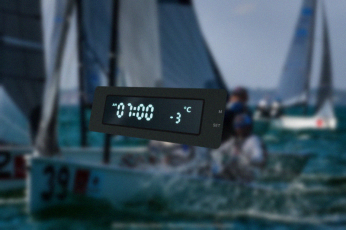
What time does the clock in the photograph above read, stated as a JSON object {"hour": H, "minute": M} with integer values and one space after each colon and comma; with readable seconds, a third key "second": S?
{"hour": 7, "minute": 0}
